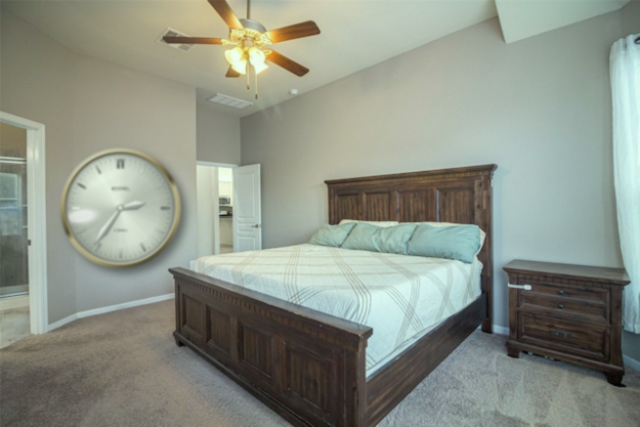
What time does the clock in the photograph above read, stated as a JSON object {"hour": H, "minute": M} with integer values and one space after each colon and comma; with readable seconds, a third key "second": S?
{"hour": 2, "minute": 36}
